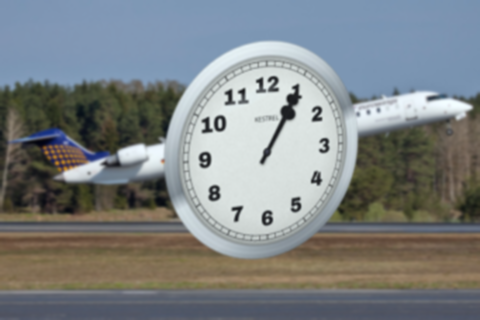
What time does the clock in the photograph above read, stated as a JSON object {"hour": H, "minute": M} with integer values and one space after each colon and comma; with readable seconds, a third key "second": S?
{"hour": 1, "minute": 5}
